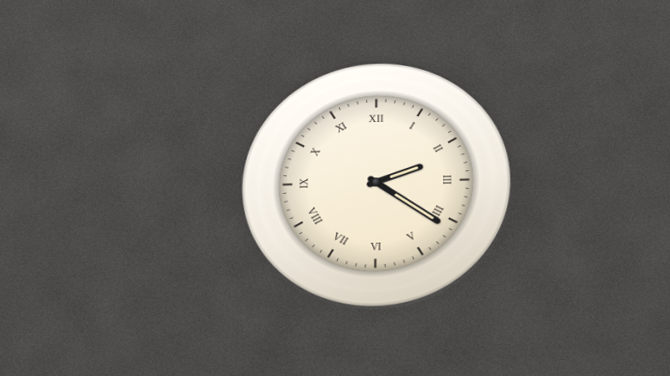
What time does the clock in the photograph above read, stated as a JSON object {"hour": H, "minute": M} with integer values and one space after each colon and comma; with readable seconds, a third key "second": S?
{"hour": 2, "minute": 21}
